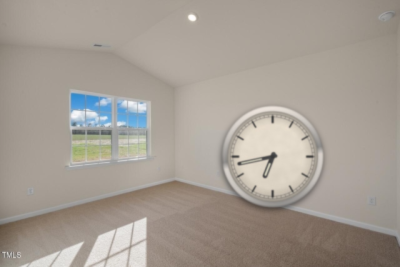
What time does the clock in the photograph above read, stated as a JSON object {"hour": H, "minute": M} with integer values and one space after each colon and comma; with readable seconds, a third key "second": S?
{"hour": 6, "minute": 43}
